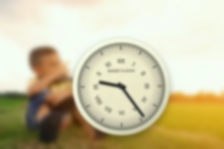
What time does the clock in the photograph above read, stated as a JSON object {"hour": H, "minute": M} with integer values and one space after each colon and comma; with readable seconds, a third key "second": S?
{"hour": 9, "minute": 24}
